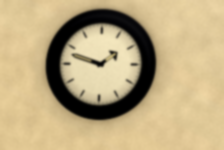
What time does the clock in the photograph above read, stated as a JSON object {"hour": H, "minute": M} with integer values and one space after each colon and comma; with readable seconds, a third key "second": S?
{"hour": 1, "minute": 48}
